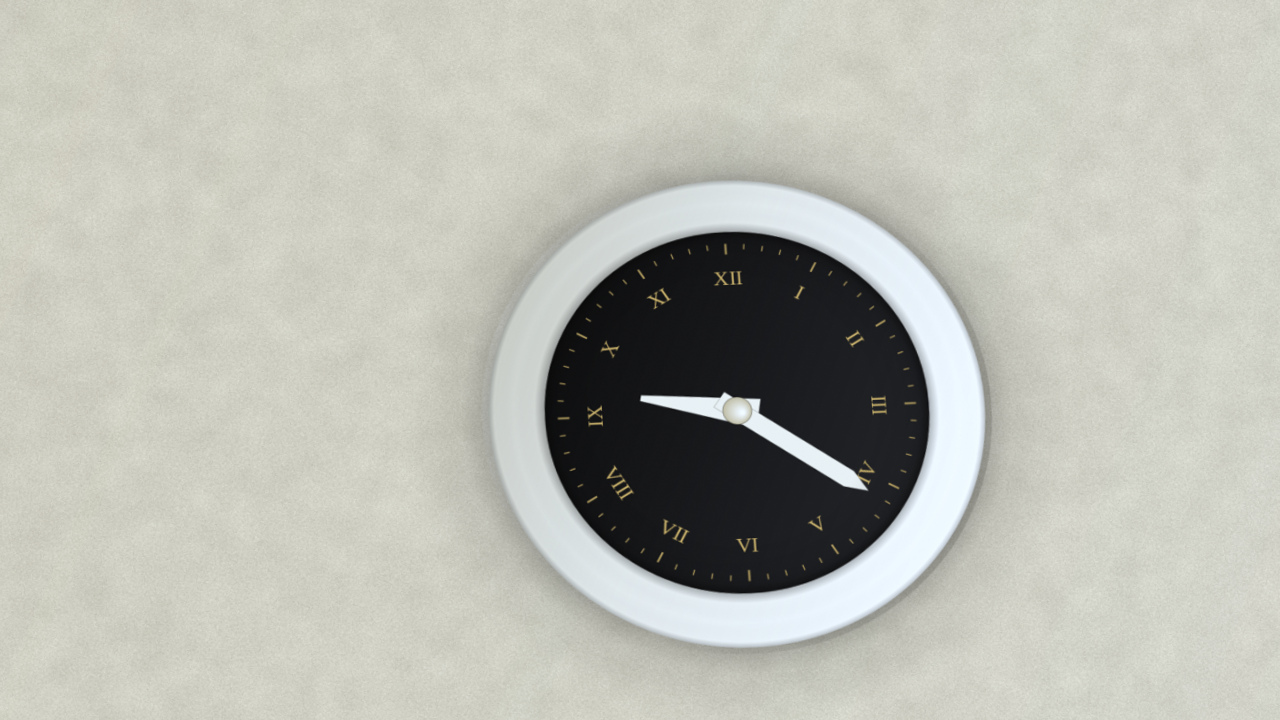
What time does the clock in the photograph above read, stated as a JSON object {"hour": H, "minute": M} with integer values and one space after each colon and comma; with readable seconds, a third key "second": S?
{"hour": 9, "minute": 21}
